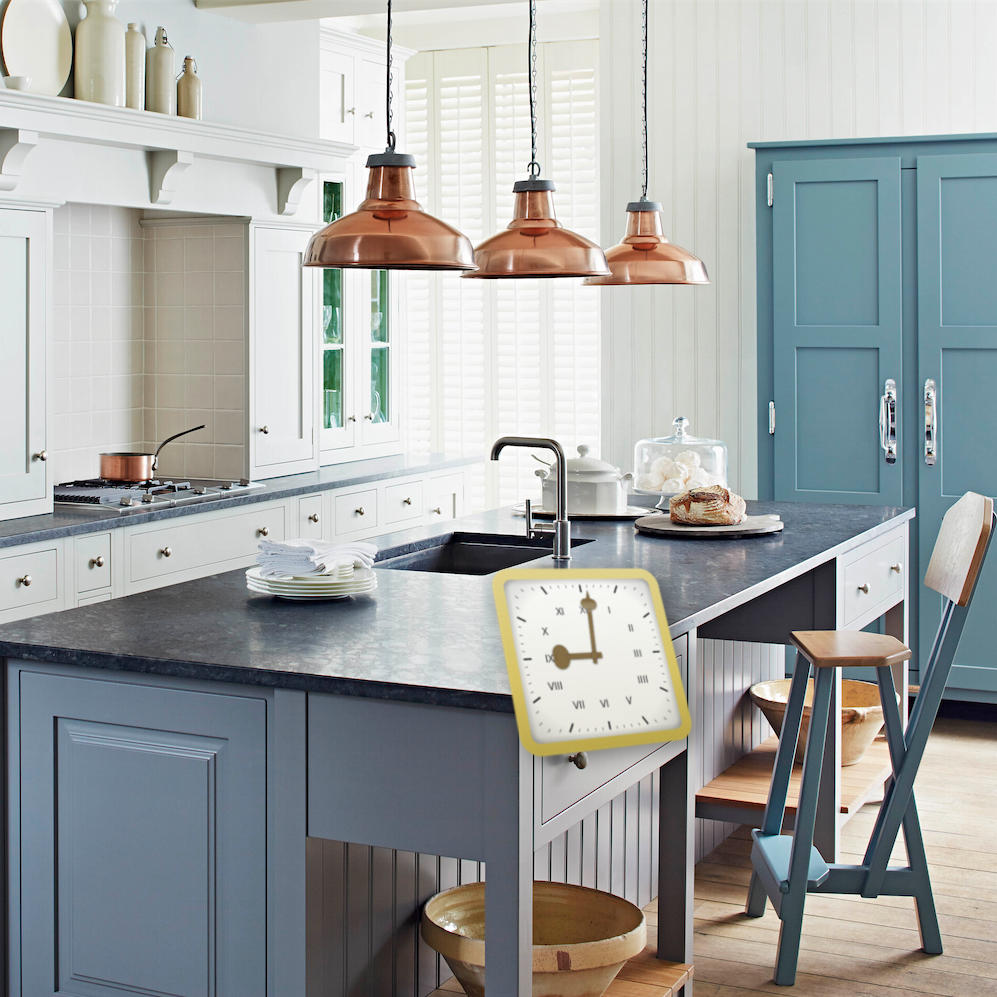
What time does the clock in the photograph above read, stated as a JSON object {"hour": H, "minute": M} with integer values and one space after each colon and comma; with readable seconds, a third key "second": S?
{"hour": 9, "minute": 1}
